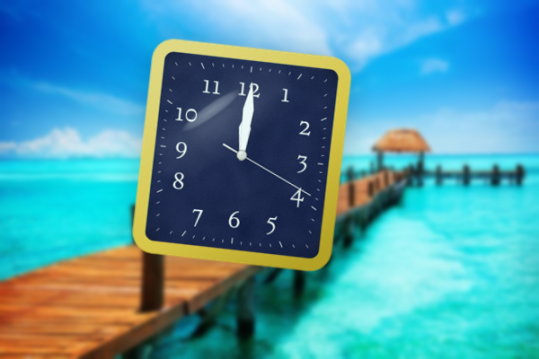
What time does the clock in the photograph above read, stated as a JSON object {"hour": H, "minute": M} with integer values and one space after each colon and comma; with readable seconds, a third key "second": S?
{"hour": 12, "minute": 0, "second": 19}
